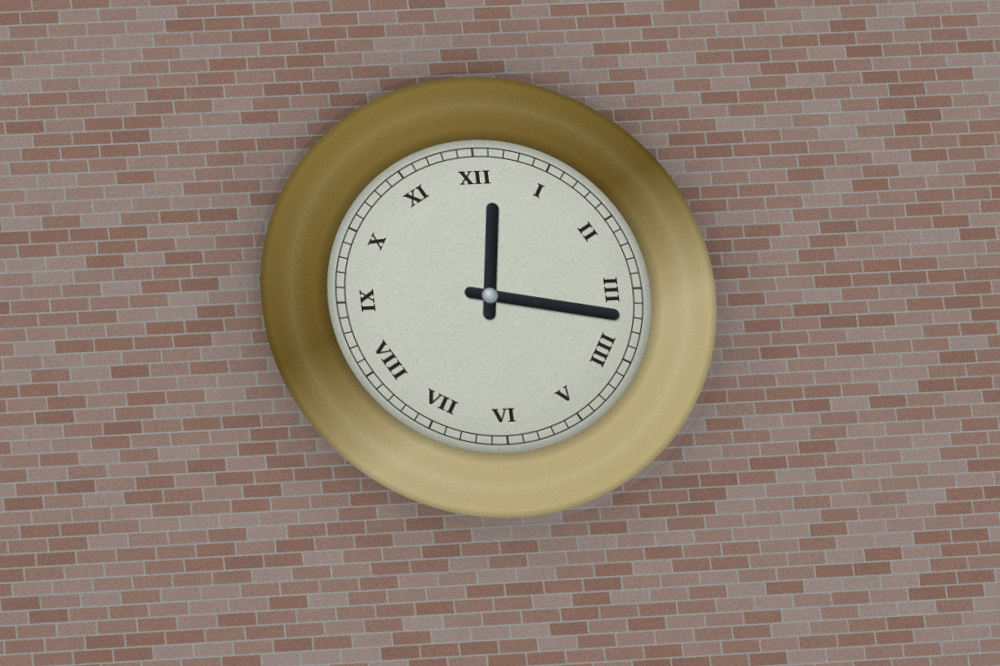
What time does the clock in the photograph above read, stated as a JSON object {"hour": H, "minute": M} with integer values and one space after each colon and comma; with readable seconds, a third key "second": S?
{"hour": 12, "minute": 17}
